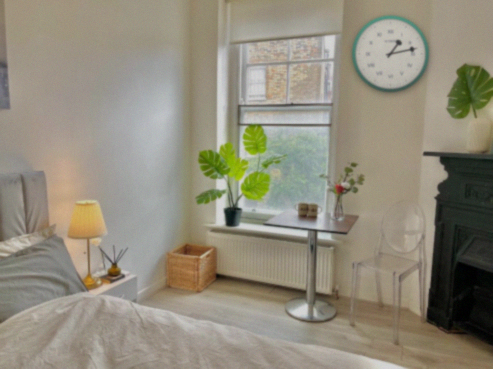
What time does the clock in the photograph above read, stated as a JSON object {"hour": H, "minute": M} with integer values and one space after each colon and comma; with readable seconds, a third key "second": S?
{"hour": 1, "minute": 13}
